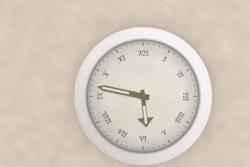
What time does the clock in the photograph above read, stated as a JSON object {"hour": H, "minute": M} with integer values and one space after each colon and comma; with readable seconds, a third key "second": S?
{"hour": 5, "minute": 47}
